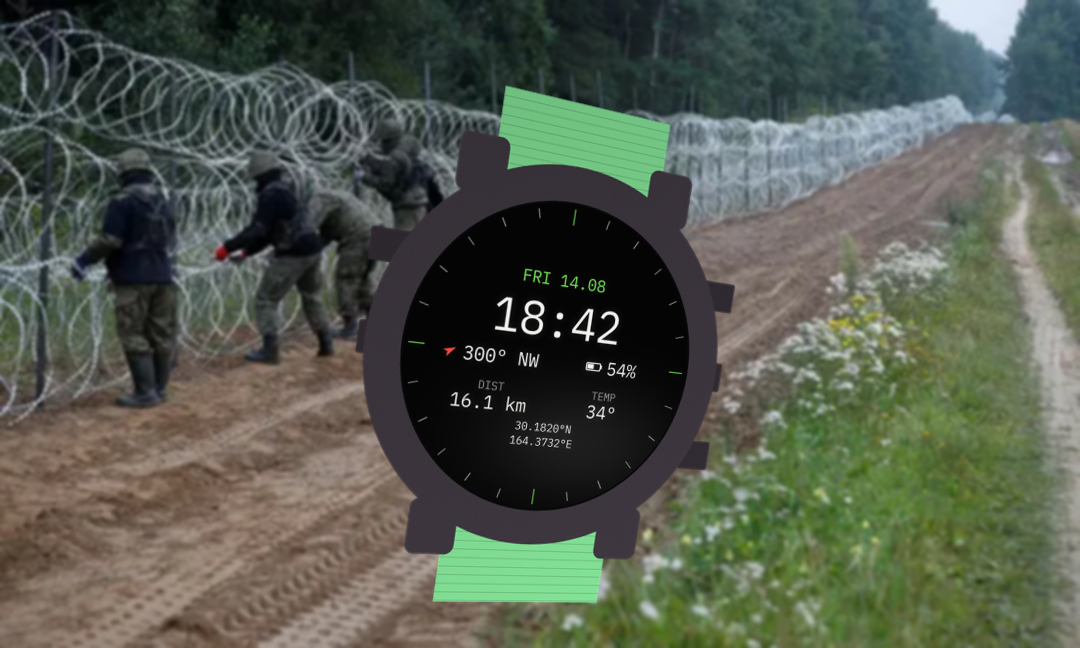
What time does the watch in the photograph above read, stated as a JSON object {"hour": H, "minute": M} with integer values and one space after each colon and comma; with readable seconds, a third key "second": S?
{"hour": 18, "minute": 42}
